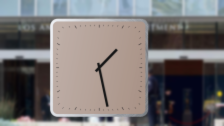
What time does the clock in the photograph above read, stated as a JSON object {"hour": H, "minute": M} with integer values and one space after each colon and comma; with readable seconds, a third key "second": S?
{"hour": 1, "minute": 28}
